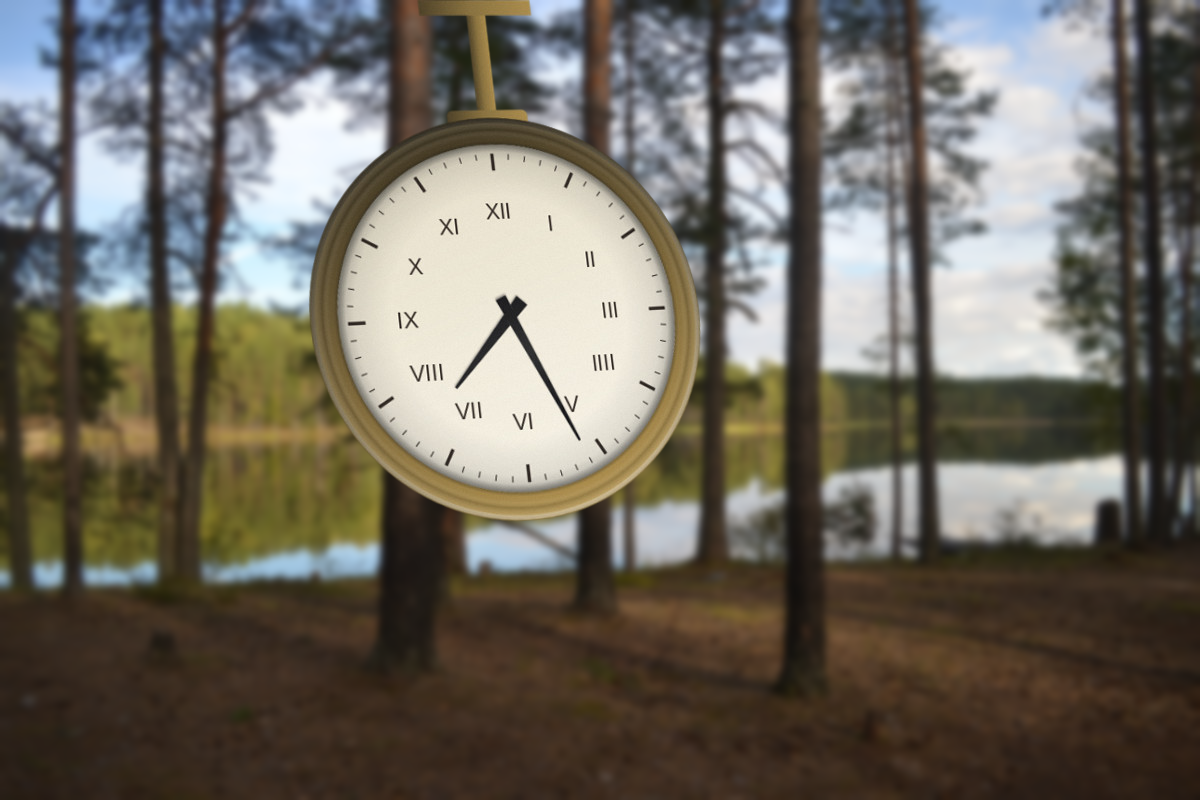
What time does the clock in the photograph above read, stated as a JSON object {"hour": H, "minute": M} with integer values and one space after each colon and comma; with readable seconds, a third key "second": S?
{"hour": 7, "minute": 26}
